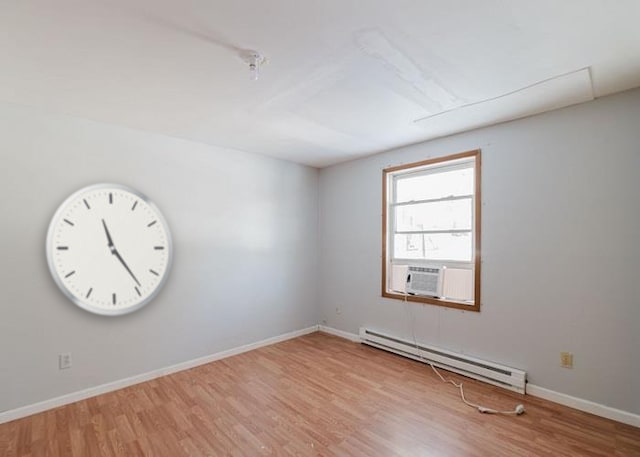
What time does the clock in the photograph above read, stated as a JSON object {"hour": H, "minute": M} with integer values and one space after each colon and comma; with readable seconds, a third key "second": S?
{"hour": 11, "minute": 24}
